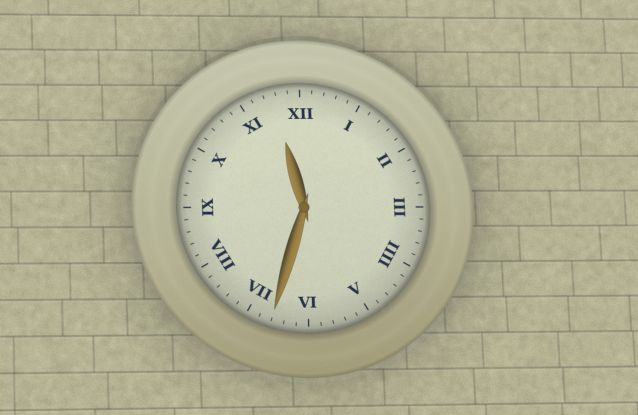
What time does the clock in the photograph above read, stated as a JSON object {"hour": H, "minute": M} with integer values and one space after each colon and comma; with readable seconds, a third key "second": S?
{"hour": 11, "minute": 33}
